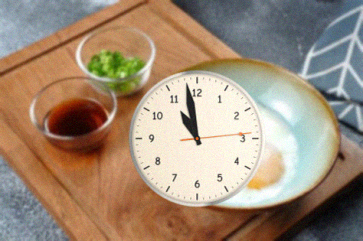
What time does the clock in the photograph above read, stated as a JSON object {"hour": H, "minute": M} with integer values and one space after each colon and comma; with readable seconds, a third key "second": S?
{"hour": 10, "minute": 58, "second": 14}
